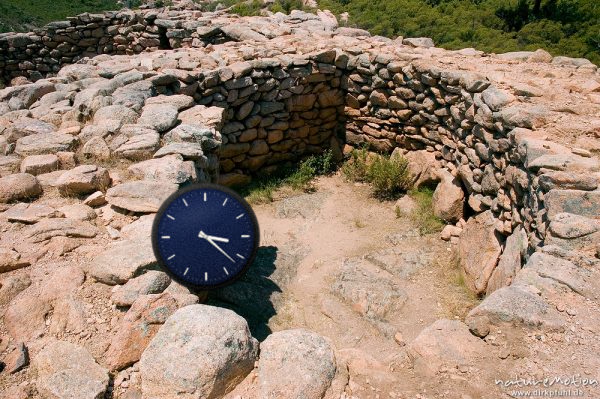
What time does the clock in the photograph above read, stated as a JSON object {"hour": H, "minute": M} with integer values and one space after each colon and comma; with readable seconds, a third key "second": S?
{"hour": 3, "minute": 22}
